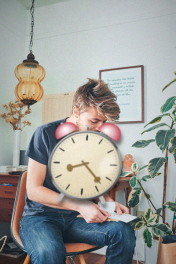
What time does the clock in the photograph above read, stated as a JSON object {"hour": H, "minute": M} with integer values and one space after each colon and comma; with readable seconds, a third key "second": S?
{"hour": 8, "minute": 23}
